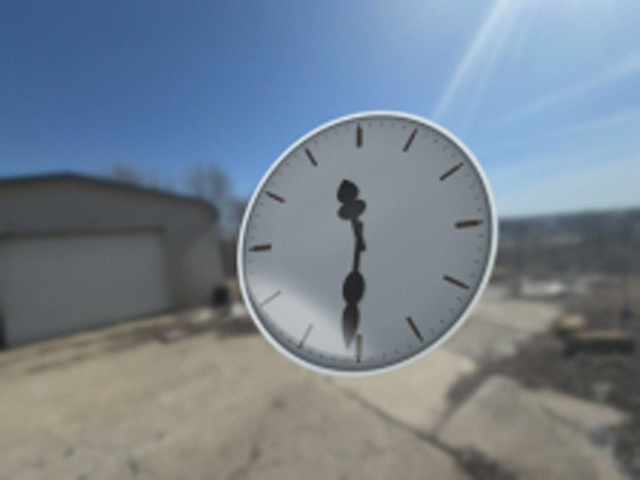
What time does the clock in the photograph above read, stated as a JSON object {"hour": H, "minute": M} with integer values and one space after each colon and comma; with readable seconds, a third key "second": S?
{"hour": 11, "minute": 31}
